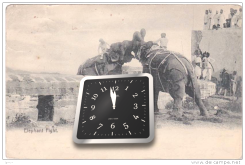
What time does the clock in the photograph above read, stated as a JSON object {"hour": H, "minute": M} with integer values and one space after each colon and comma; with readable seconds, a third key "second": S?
{"hour": 11, "minute": 58}
